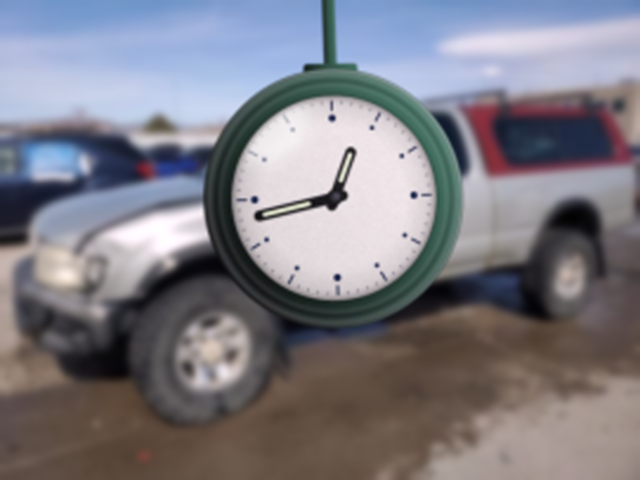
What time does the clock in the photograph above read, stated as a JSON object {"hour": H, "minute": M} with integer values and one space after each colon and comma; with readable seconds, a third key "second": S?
{"hour": 12, "minute": 43}
